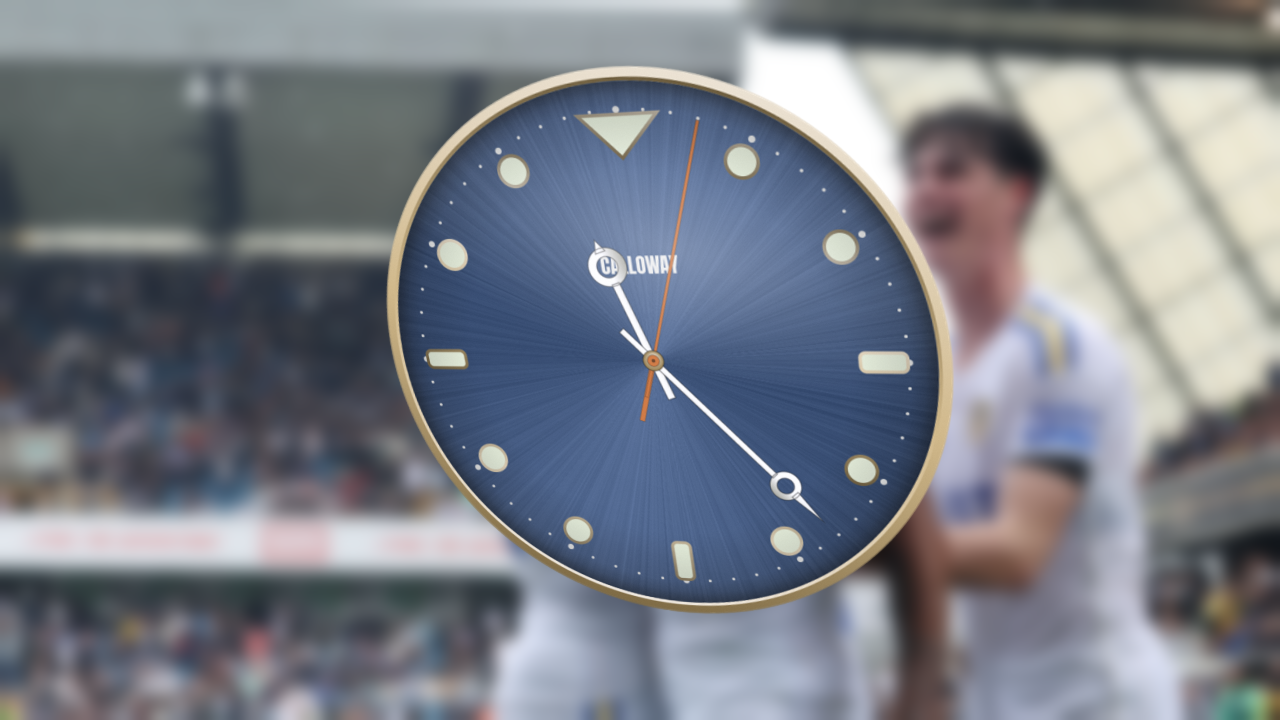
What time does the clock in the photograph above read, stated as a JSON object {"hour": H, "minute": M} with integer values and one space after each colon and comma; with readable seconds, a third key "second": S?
{"hour": 11, "minute": 23, "second": 3}
